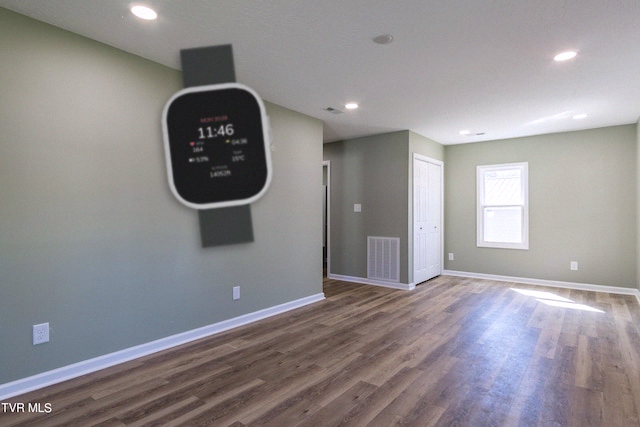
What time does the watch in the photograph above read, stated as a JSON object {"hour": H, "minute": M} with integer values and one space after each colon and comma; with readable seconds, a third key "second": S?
{"hour": 11, "minute": 46}
